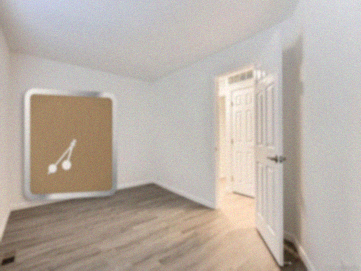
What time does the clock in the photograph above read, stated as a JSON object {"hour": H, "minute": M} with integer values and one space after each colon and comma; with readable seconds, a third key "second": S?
{"hour": 6, "minute": 37}
